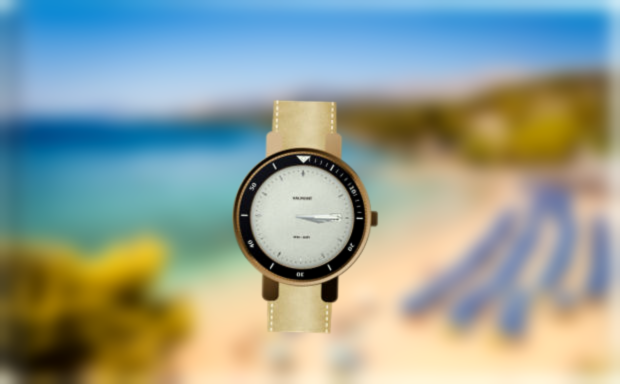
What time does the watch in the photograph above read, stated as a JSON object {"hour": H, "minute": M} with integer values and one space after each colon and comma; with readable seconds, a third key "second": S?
{"hour": 3, "minute": 15}
